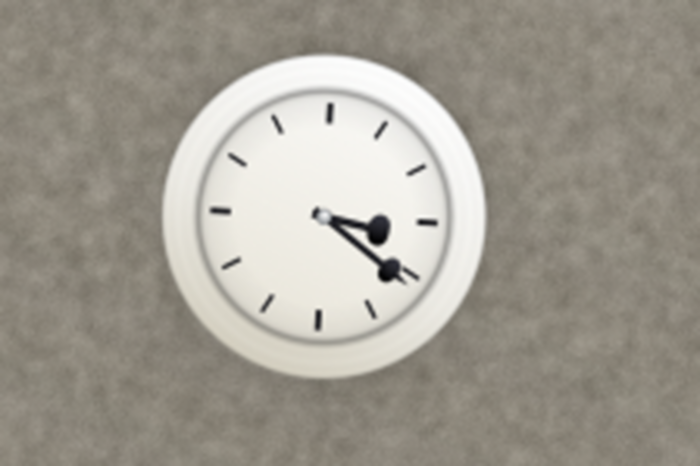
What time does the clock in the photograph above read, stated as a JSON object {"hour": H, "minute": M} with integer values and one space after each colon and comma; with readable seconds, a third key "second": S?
{"hour": 3, "minute": 21}
